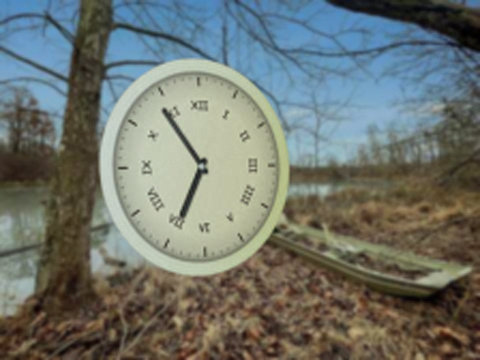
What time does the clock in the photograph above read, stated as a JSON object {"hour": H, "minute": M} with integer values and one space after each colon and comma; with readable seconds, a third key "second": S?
{"hour": 6, "minute": 54}
